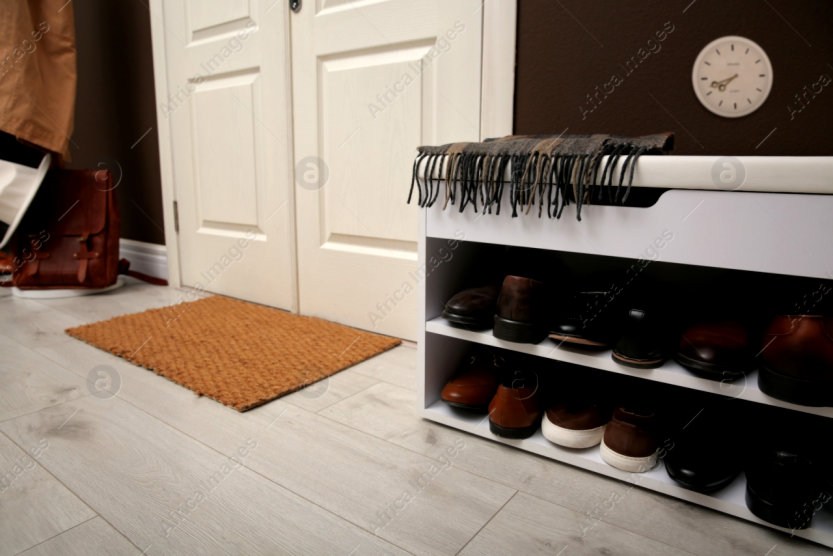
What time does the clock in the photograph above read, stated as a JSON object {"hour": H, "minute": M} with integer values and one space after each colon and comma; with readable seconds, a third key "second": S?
{"hour": 7, "minute": 42}
